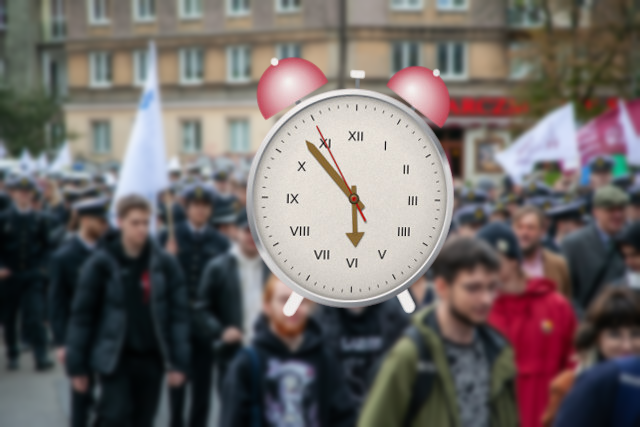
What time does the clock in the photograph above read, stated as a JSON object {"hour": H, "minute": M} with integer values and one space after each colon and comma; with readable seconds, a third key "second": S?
{"hour": 5, "minute": 52, "second": 55}
